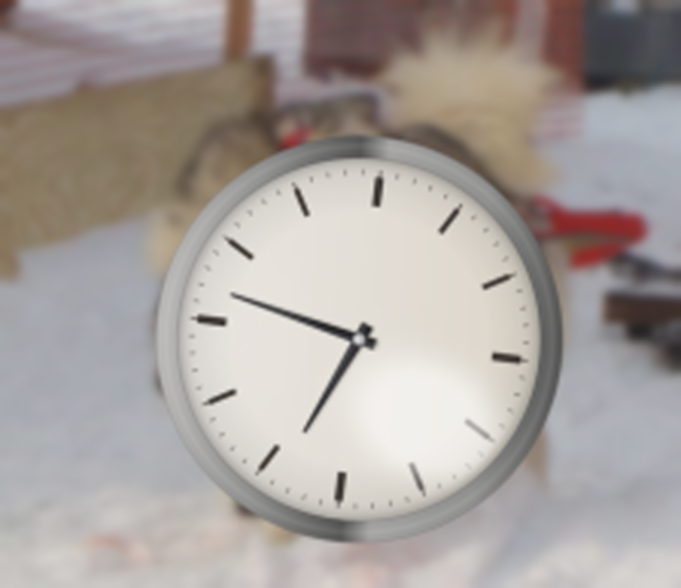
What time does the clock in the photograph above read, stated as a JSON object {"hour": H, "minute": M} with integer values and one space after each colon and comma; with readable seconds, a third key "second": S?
{"hour": 6, "minute": 47}
